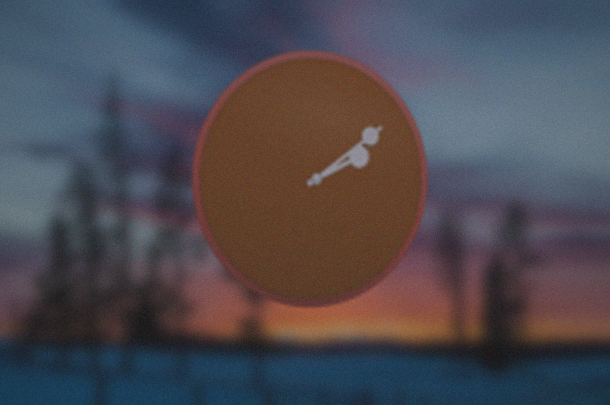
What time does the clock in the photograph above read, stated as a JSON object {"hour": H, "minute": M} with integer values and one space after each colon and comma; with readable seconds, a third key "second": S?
{"hour": 2, "minute": 9}
